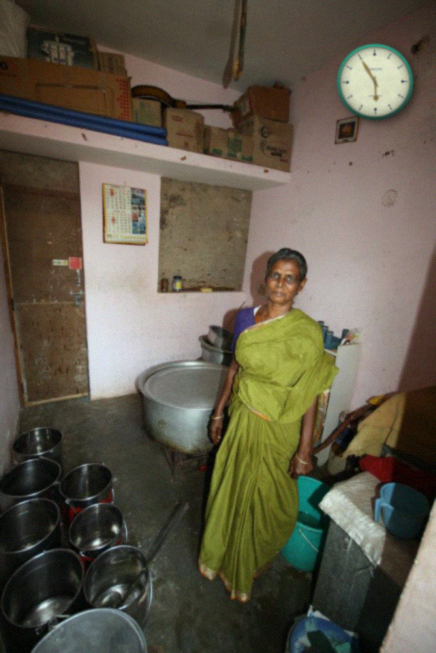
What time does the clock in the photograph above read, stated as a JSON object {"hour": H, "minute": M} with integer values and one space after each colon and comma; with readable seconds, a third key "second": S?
{"hour": 5, "minute": 55}
